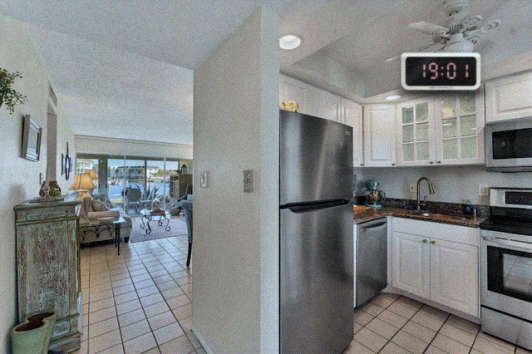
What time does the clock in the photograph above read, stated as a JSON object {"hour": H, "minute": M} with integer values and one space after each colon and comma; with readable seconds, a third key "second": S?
{"hour": 19, "minute": 1}
